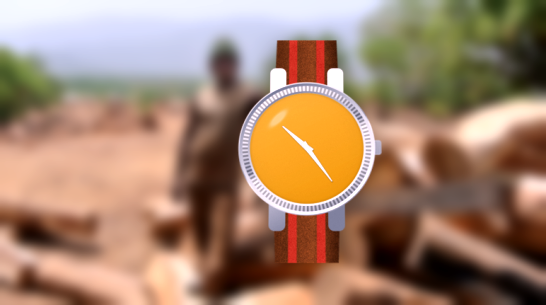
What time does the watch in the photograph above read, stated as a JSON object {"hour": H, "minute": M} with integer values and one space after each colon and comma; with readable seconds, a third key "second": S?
{"hour": 10, "minute": 24}
